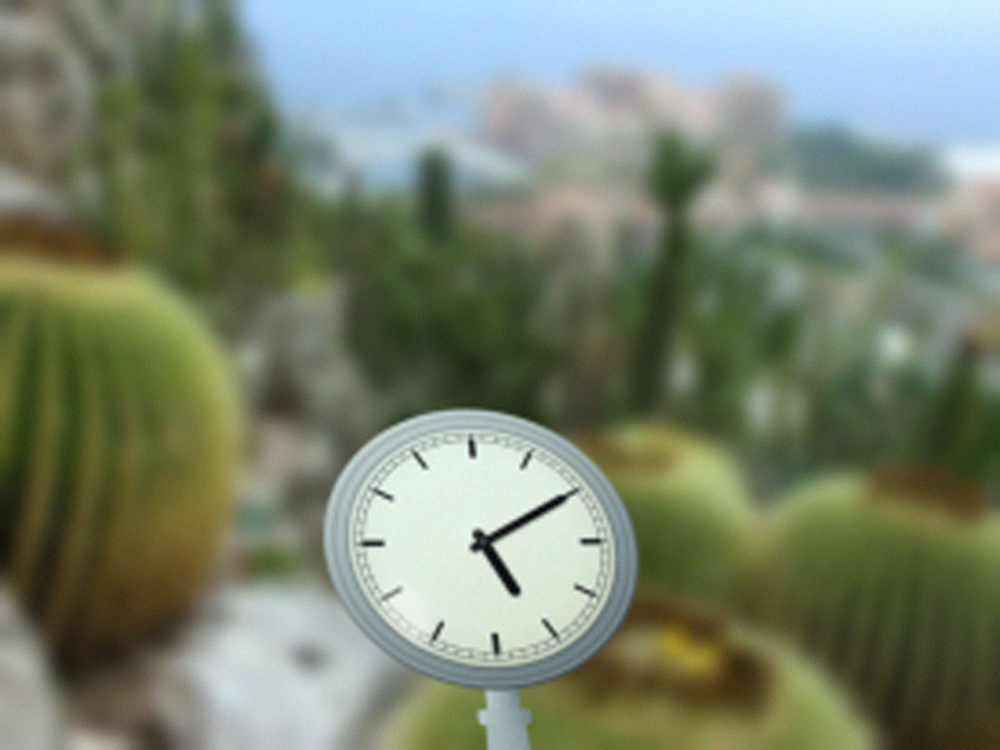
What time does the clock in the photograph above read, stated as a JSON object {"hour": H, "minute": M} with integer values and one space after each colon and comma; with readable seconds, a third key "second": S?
{"hour": 5, "minute": 10}
